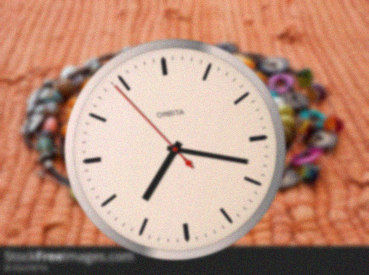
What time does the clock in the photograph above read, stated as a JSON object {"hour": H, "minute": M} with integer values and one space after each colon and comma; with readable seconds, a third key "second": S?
{"hour": 7, "minute": 17, "second": 54}
